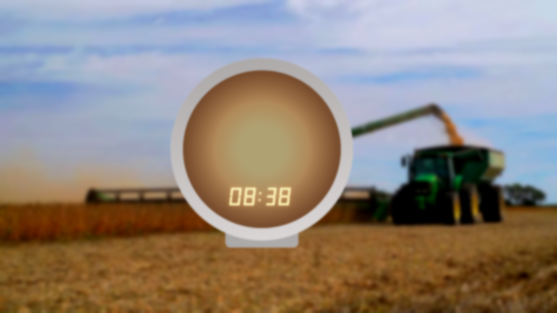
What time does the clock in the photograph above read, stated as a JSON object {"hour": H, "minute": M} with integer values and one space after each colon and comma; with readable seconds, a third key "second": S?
{"hour": 8, "minute": 38}
